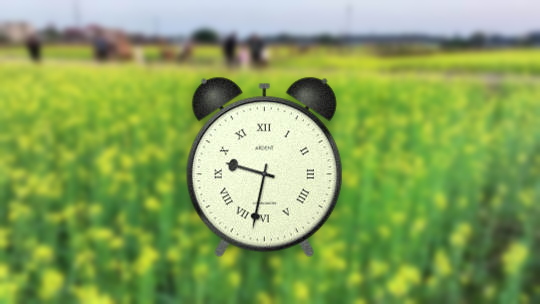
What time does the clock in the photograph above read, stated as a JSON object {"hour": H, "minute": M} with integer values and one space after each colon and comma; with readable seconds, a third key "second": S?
{"hour": 9, "minute": 32}
